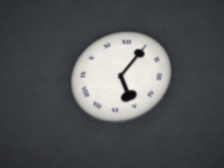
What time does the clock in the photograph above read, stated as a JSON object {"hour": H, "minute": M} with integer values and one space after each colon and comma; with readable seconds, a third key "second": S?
{"hour": 5, "minute": 5}
